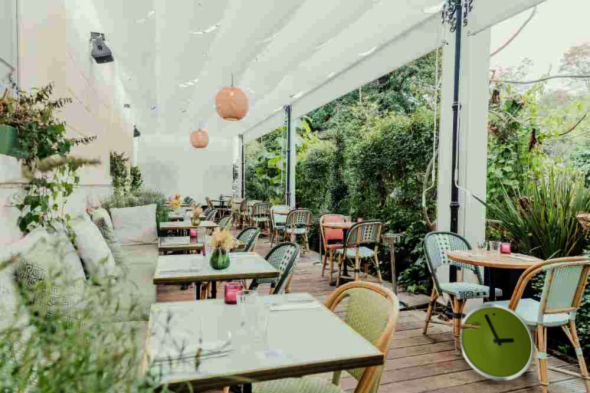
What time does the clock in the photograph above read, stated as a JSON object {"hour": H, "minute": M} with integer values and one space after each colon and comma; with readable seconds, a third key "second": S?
{"hour": 2, "minute": 57}
